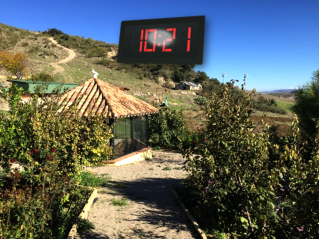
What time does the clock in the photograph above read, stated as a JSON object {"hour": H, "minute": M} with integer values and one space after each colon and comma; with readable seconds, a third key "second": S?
{"hour": 10, "minute": 21}
